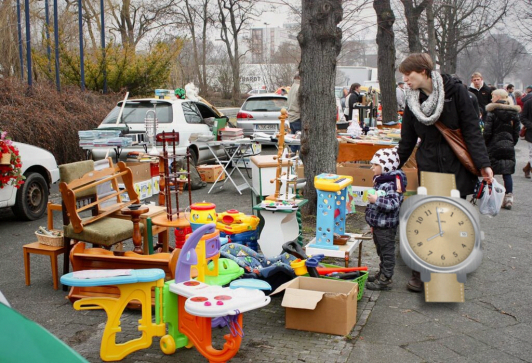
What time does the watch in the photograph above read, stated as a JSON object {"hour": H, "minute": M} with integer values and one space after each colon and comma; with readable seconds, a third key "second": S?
{"hour": 7, "minute": 59}
